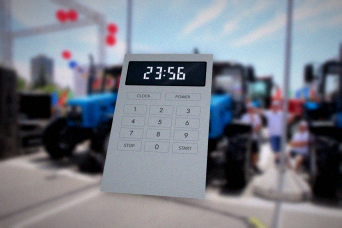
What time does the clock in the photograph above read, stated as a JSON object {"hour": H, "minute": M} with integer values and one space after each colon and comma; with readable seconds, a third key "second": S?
{"hour": 23, "minute": 56}
